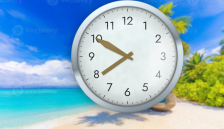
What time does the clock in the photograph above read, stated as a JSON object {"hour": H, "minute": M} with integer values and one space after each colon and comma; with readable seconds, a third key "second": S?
{"hour": 7, "minute": 50}
